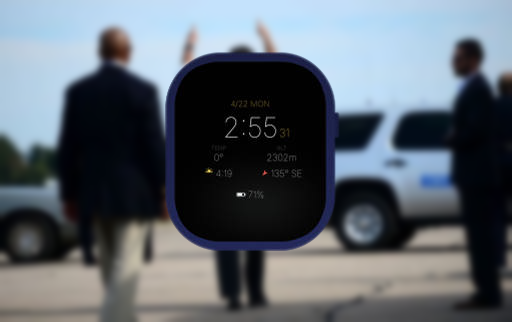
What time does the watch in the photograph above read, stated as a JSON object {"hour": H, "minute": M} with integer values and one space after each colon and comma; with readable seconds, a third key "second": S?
{"hour": 2, "minute": 55, "second": 31}
